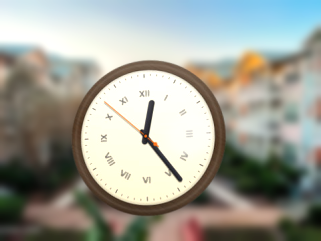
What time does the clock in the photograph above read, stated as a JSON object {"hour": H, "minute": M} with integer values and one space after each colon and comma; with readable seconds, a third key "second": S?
{"hour": 12, "minute": 23, "second": 52}
